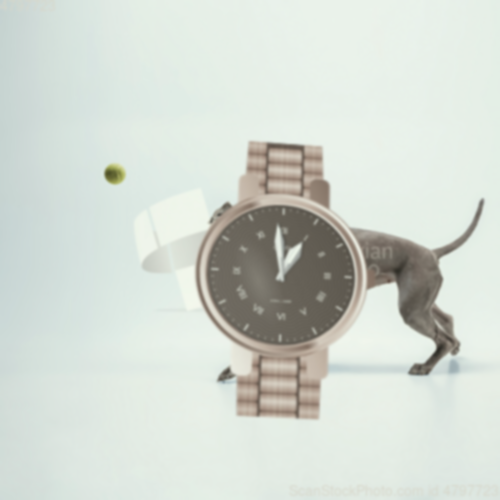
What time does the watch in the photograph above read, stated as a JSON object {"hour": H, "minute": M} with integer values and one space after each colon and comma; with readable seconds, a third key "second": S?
{"hour": 12, "minute": 59}
